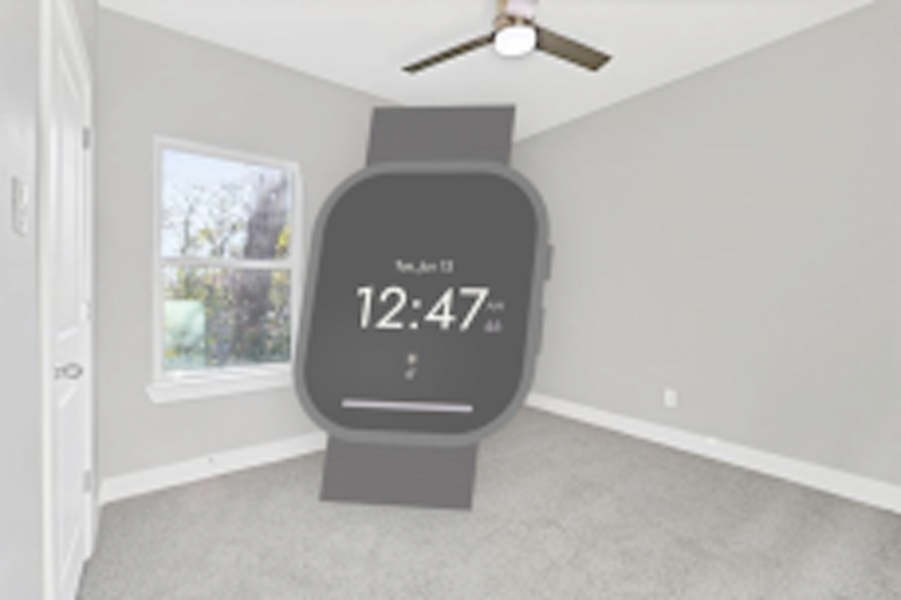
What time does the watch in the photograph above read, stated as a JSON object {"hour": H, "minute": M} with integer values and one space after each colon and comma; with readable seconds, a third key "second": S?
{"hour": 12, "minute": 47}
